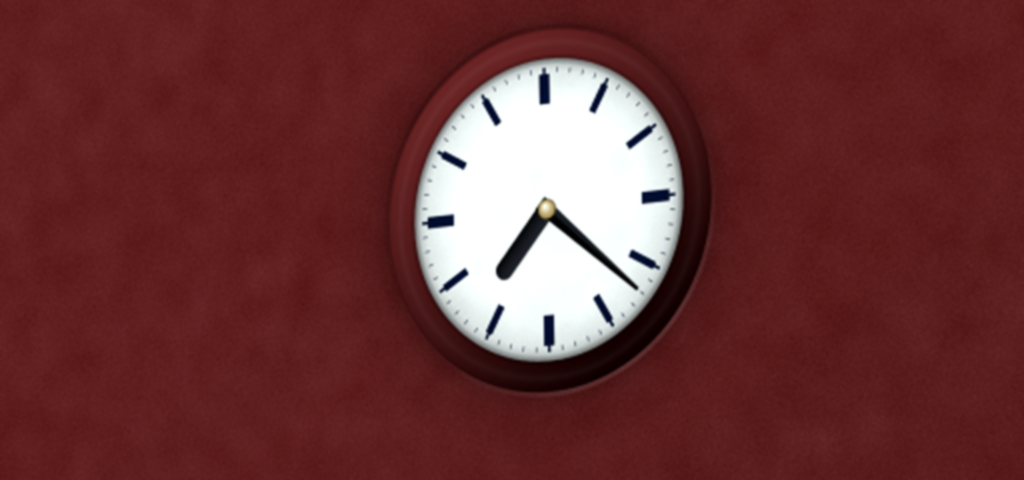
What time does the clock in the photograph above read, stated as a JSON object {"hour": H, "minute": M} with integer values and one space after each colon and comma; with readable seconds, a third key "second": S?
{"hour": 7, "minute": 22}
